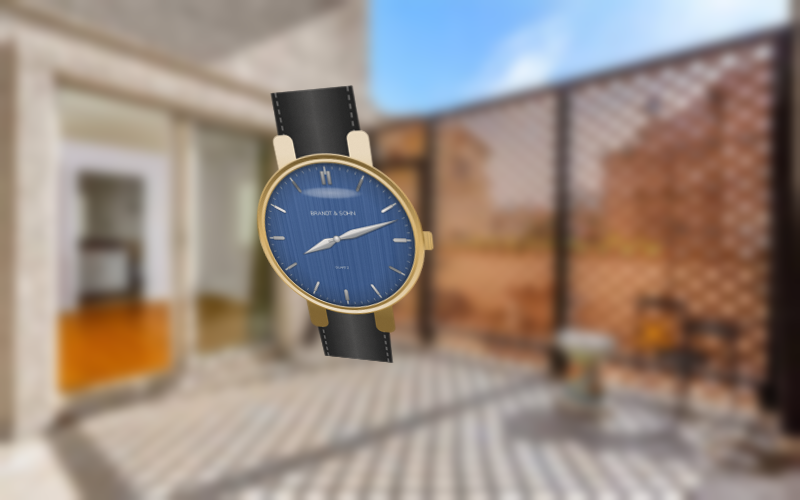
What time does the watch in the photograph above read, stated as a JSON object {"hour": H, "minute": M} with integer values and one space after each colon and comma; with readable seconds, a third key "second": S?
{"hour": 8, "minute": 12}
